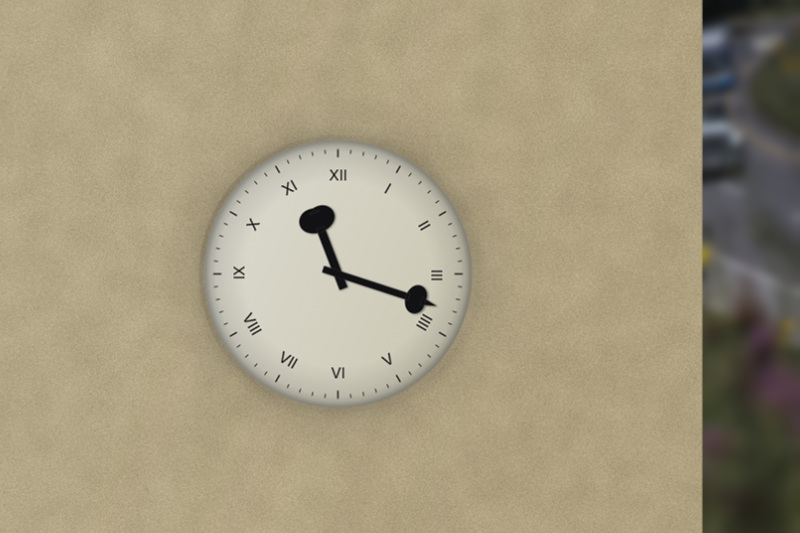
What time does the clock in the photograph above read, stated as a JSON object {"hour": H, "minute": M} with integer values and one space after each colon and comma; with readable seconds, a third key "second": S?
{"hour": 11, "minute": 18}
